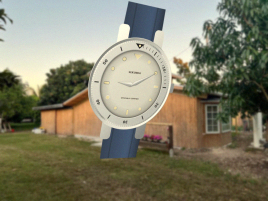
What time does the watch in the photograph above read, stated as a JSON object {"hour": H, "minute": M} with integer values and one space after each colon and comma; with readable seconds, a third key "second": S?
{"hour": 9, "minute": 10}
